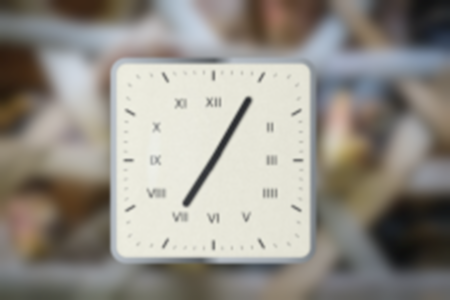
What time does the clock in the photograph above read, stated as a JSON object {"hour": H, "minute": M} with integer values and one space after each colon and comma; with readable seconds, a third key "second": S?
{"hour": 7, "minute": 5}
